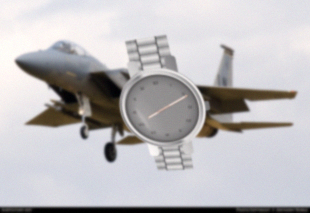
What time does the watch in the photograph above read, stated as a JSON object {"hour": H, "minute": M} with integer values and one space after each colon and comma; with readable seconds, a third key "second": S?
{"hour": 8, "minute": 11}
